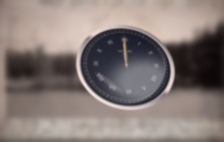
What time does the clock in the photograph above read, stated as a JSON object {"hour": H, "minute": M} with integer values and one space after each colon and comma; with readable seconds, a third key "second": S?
{"hour": 12, "minute": 0}
